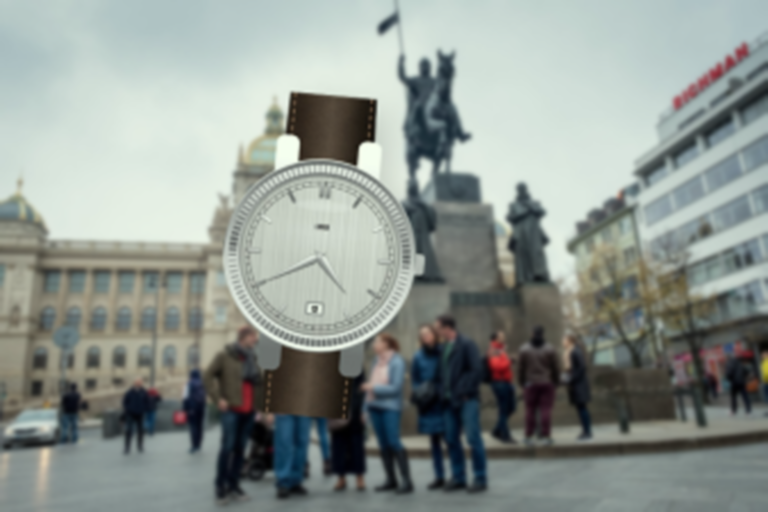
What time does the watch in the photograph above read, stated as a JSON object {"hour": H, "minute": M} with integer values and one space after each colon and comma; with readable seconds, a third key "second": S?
{"hour": 4, "minute": 40}
